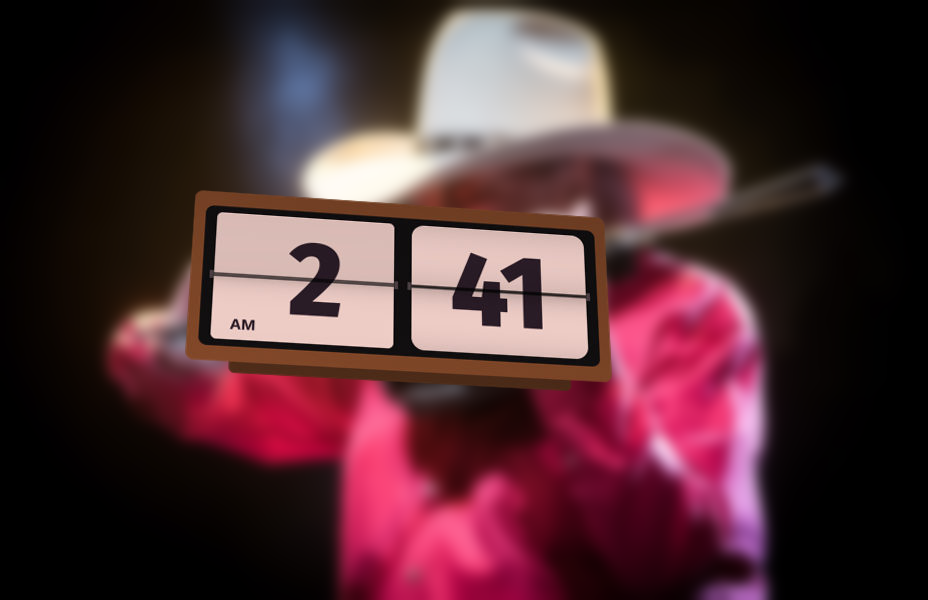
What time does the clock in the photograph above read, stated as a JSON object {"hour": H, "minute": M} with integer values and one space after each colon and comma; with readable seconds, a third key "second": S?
{"hour": 2, "minute": 41}
